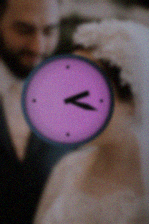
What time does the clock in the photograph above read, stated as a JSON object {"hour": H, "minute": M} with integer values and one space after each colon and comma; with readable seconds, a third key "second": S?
{"hour": 2, "minute": 18}
